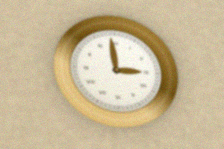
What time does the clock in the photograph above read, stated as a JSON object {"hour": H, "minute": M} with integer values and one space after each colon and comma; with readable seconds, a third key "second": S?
{"hour": 2, "minute": 59}
